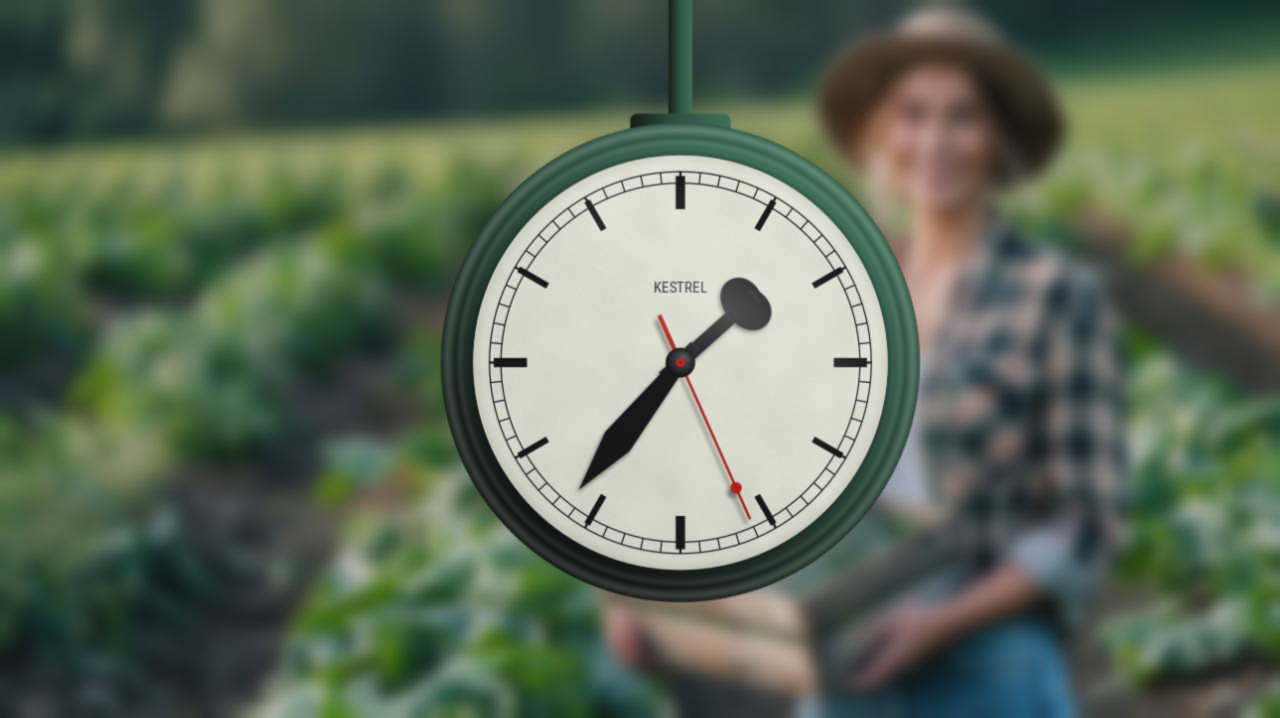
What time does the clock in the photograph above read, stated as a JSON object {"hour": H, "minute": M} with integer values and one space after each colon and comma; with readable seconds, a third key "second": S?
{"hour": 1, "minute": 36, "second": 26}
